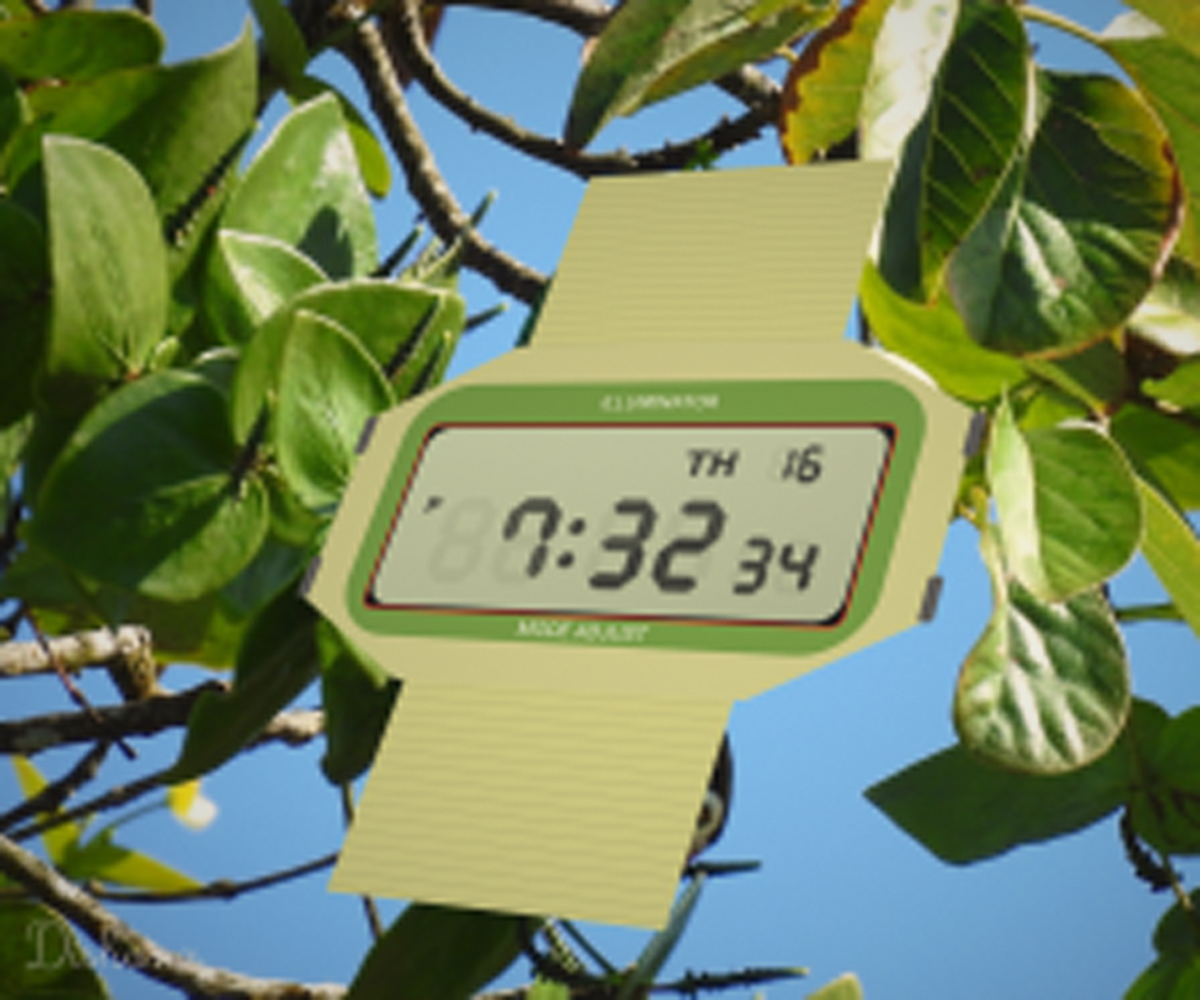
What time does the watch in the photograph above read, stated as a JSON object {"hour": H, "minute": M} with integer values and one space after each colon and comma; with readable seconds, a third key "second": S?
{"hour": 7, "minute": 32, "second": 34}
